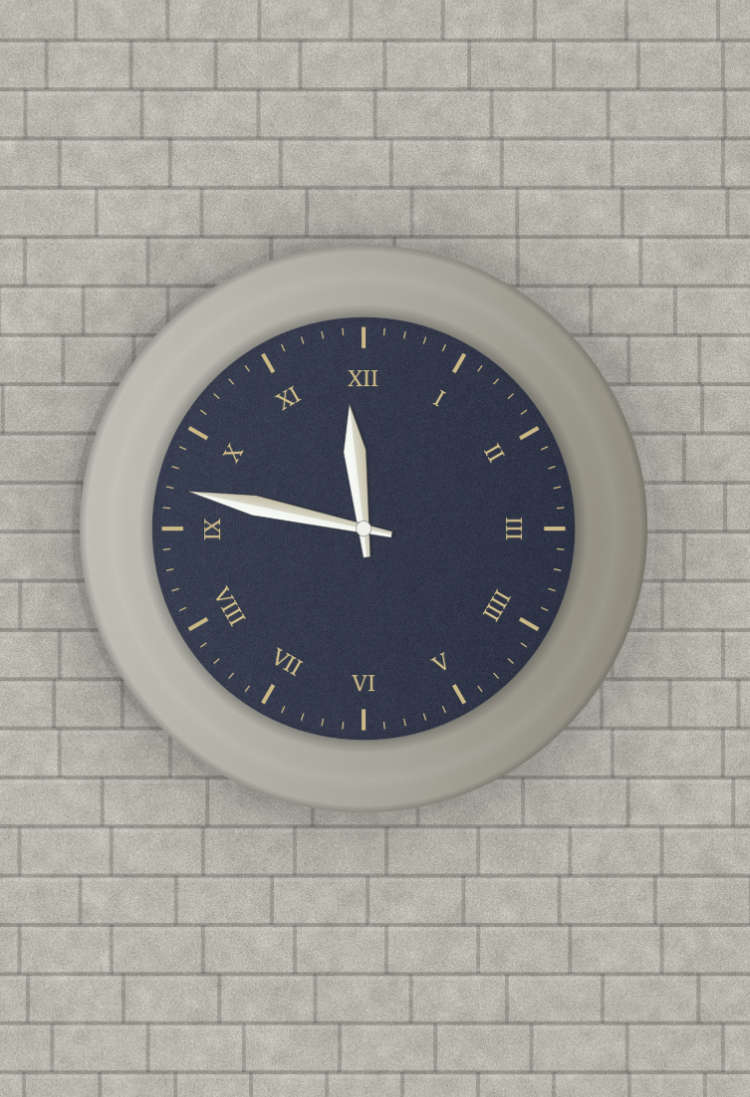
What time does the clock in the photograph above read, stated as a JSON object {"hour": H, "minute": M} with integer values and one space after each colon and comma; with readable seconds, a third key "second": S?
{"hour": 11, "minute": 47}
